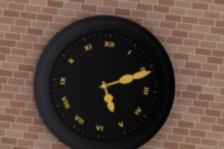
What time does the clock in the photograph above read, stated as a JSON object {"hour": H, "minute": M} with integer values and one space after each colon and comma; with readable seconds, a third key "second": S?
{"hour": 5, "minute": 11}
